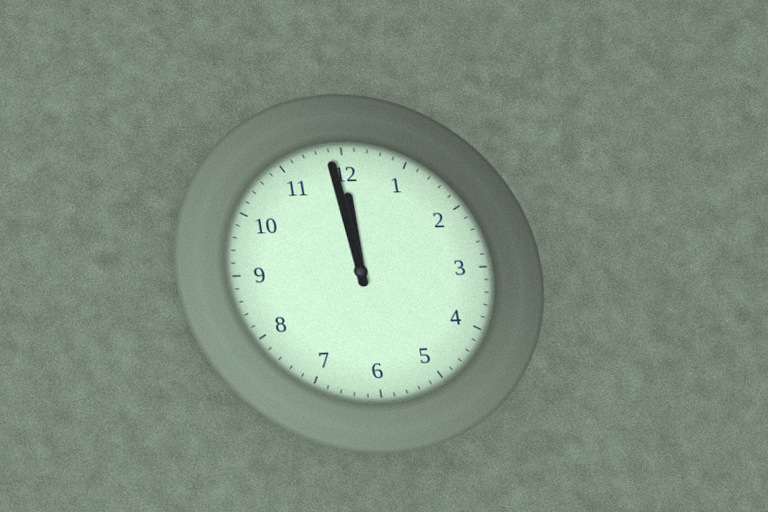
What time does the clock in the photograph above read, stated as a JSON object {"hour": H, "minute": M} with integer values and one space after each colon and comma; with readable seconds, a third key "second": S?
{"hour": 11, "minute": 59}
